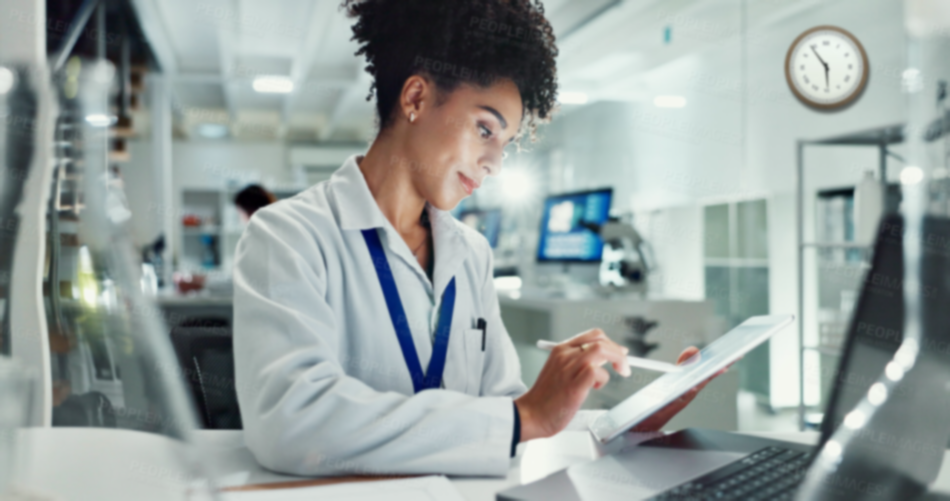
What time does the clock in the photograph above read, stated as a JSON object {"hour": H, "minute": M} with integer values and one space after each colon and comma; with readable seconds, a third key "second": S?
{"hour": 5, "minute": 54}
